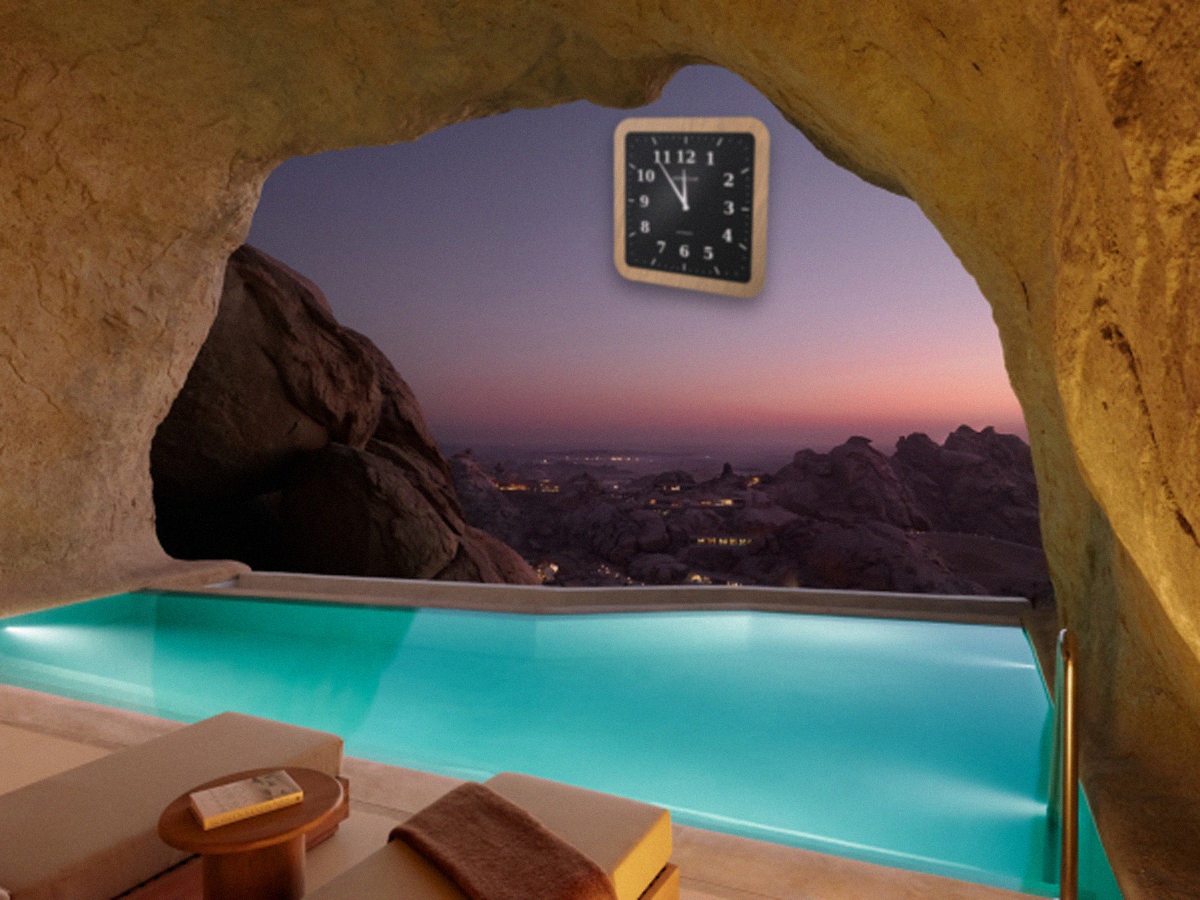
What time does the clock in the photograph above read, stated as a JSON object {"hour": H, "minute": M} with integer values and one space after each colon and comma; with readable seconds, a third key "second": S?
{"hour": 11, "minute": 54}
